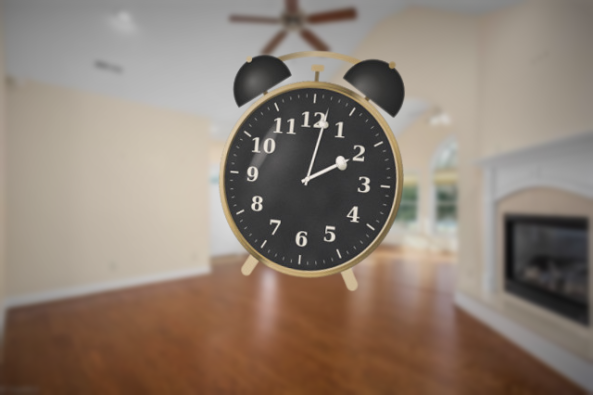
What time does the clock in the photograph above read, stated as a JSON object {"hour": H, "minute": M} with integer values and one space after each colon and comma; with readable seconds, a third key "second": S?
{"hour": 2, "minute": 2}
